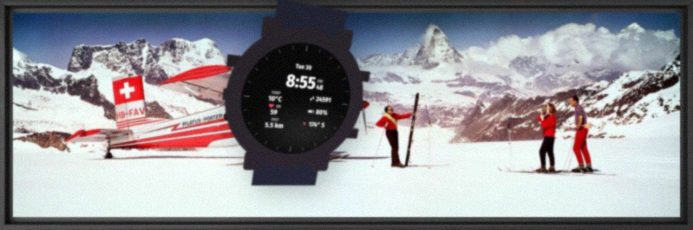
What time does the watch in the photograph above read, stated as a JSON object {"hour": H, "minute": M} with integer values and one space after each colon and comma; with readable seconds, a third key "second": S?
{"hour": 8, "minute": 55}
